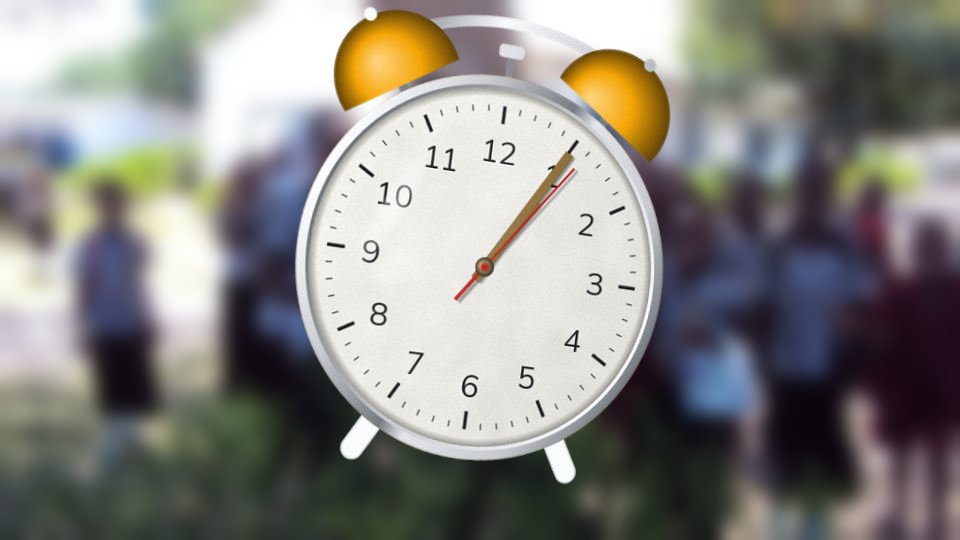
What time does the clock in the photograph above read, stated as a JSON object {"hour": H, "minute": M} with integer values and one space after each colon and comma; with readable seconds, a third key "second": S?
{"hour": 1, "minute": 5, "second": 6}
